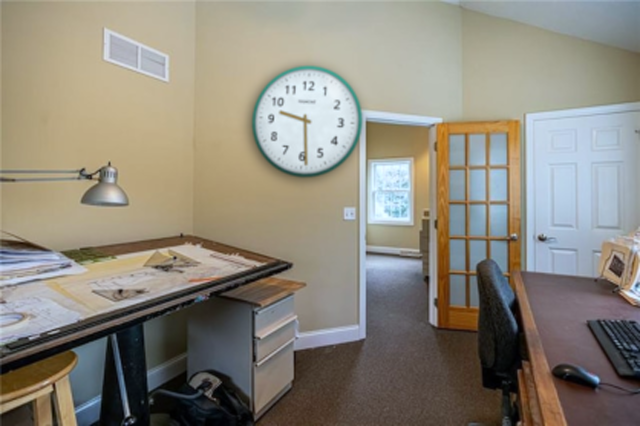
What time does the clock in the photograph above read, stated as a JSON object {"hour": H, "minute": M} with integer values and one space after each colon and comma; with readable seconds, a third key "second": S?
{"hour": 9, "minute": 29}
